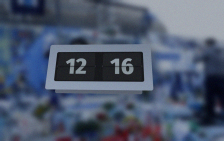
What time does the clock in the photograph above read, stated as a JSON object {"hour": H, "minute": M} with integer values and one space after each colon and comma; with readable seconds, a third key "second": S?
{"hour": 12, "minute": 16}
